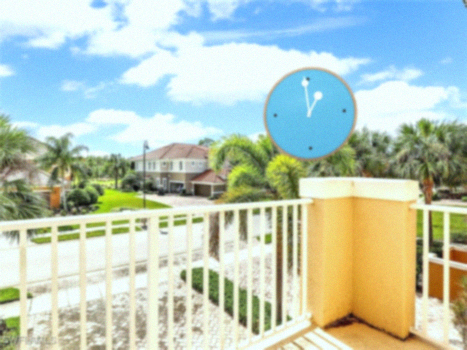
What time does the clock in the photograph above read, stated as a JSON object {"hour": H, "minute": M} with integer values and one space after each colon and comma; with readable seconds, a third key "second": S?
{"hour": 12, "minute": 59}
